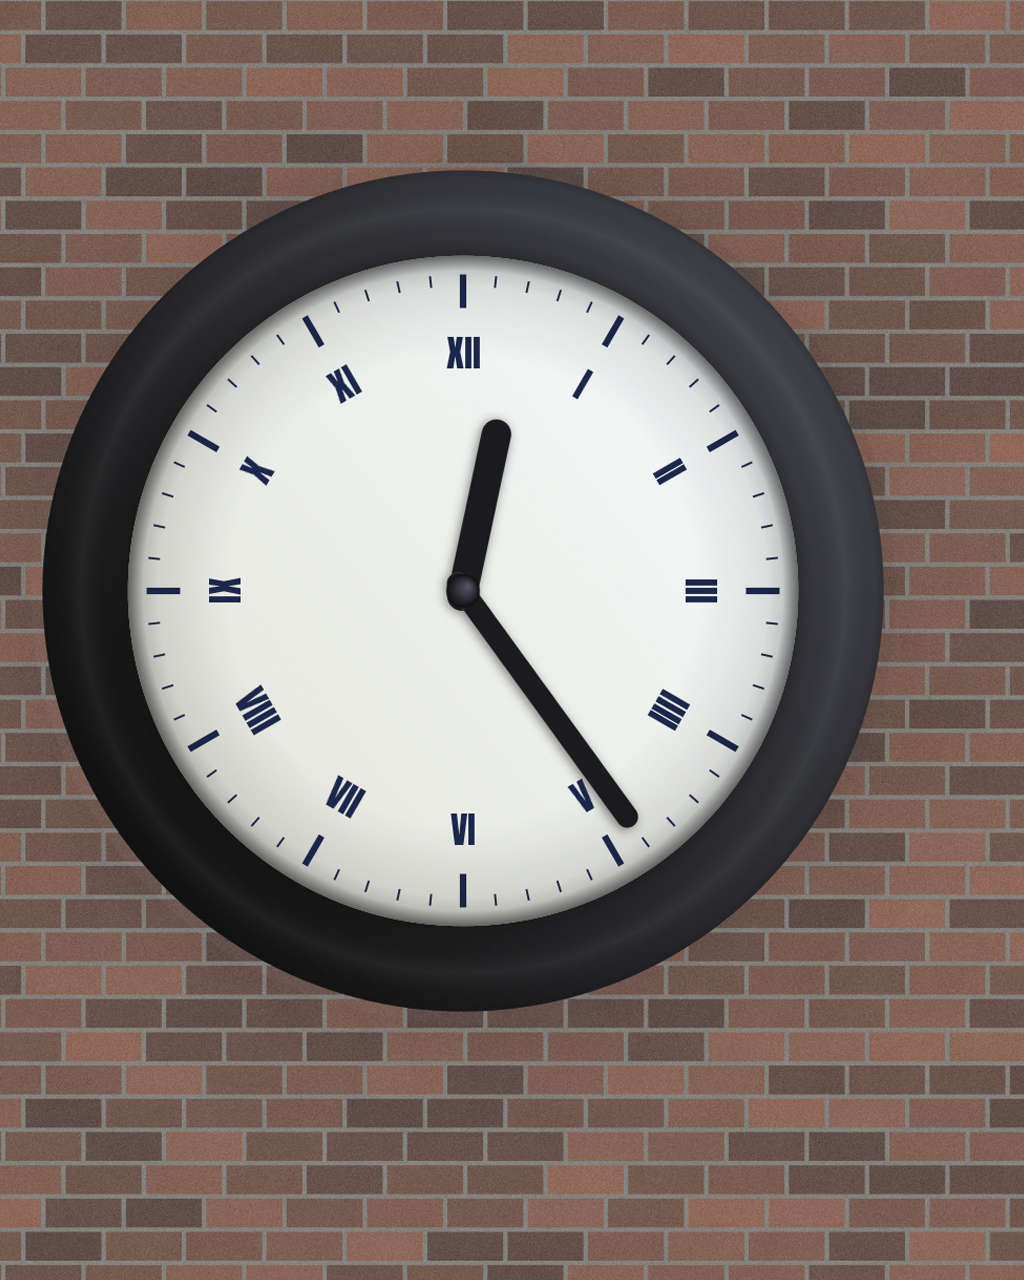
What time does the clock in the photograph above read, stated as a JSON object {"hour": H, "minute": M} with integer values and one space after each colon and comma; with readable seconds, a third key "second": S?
{"hour": 12, "minute": 24}
